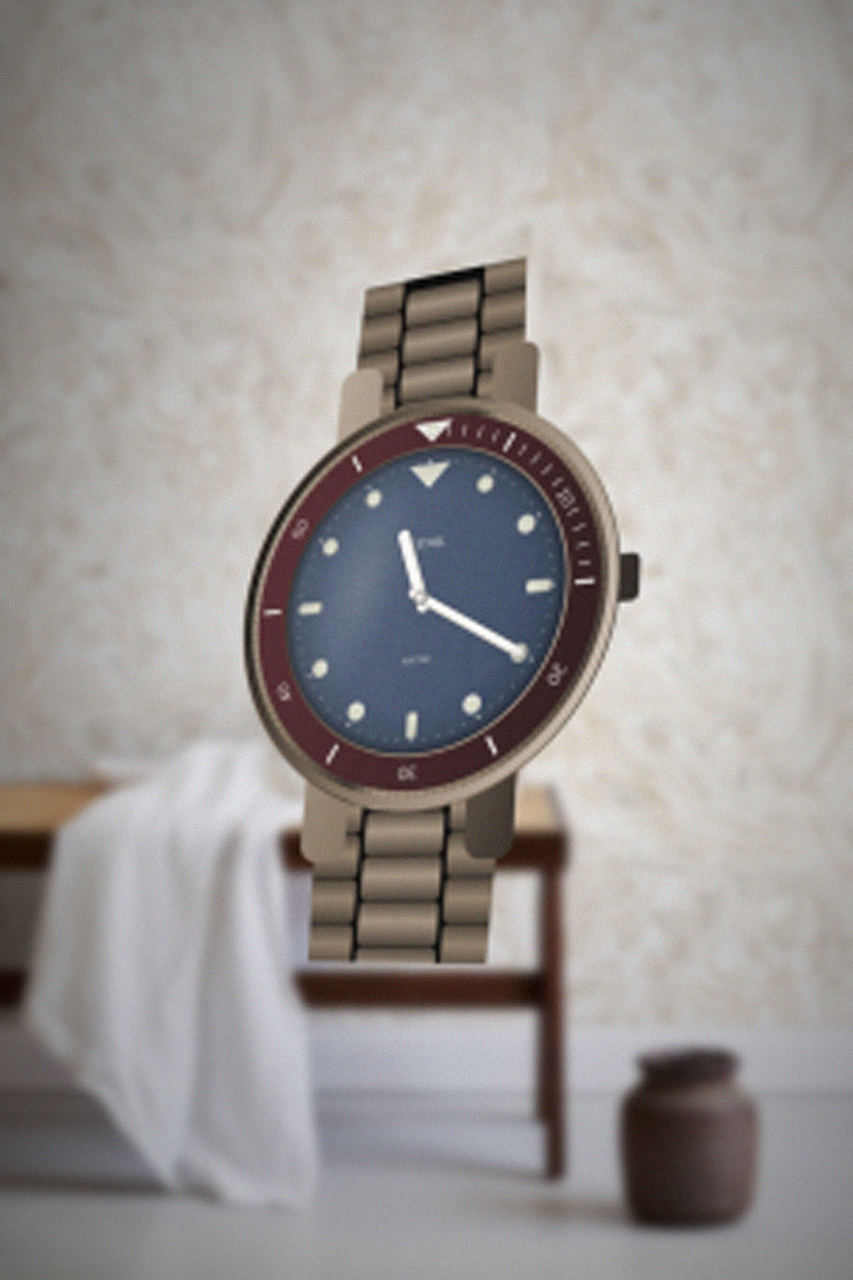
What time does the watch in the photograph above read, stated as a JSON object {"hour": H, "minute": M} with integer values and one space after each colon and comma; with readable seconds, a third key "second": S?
{"hour": 11, "minute": 20}
